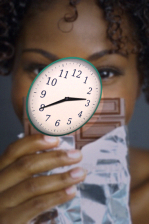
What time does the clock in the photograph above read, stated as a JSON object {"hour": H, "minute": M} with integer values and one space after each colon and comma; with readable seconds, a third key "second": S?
{"hour": 2, "minute": 40}
